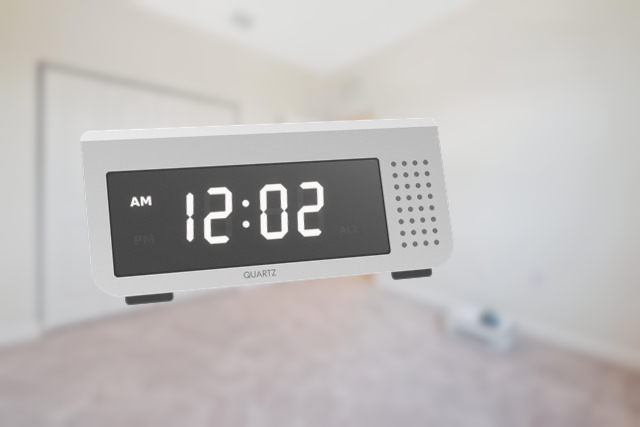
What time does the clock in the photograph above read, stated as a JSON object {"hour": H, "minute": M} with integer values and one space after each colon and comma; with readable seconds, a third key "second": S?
{"hour": 12, "minute": 2}
